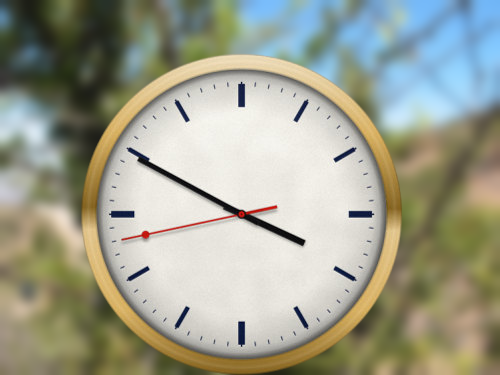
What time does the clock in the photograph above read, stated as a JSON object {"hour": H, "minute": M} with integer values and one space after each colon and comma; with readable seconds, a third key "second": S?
{"hour": 3, "minute": 49, "second": 43}
